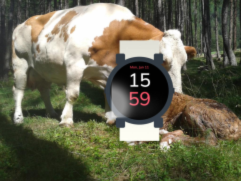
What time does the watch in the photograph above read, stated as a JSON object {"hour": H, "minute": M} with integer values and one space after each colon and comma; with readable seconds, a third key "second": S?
{"hour": 15, "minute": 59}
